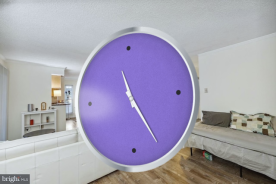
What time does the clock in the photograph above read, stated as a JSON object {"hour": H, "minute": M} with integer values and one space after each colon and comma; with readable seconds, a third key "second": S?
{"hour": 11, "minute": 25}
